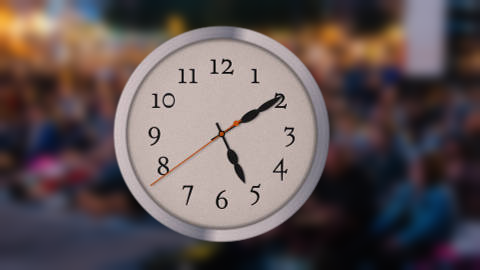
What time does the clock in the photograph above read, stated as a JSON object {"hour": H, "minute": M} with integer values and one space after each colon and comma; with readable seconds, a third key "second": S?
{"hour": 5, "minute": 9, "second": 39}
